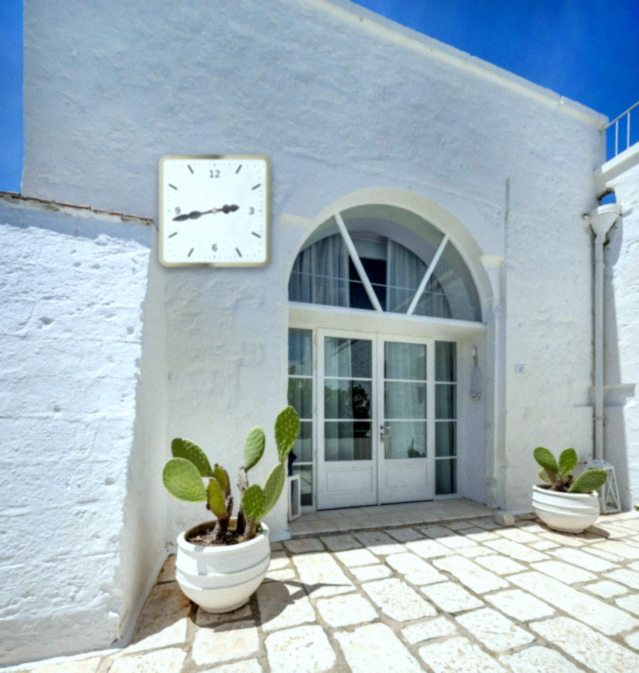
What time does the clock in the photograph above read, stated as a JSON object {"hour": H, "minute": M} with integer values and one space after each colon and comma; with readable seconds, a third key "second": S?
{"hour": 2, "minute": 43}
